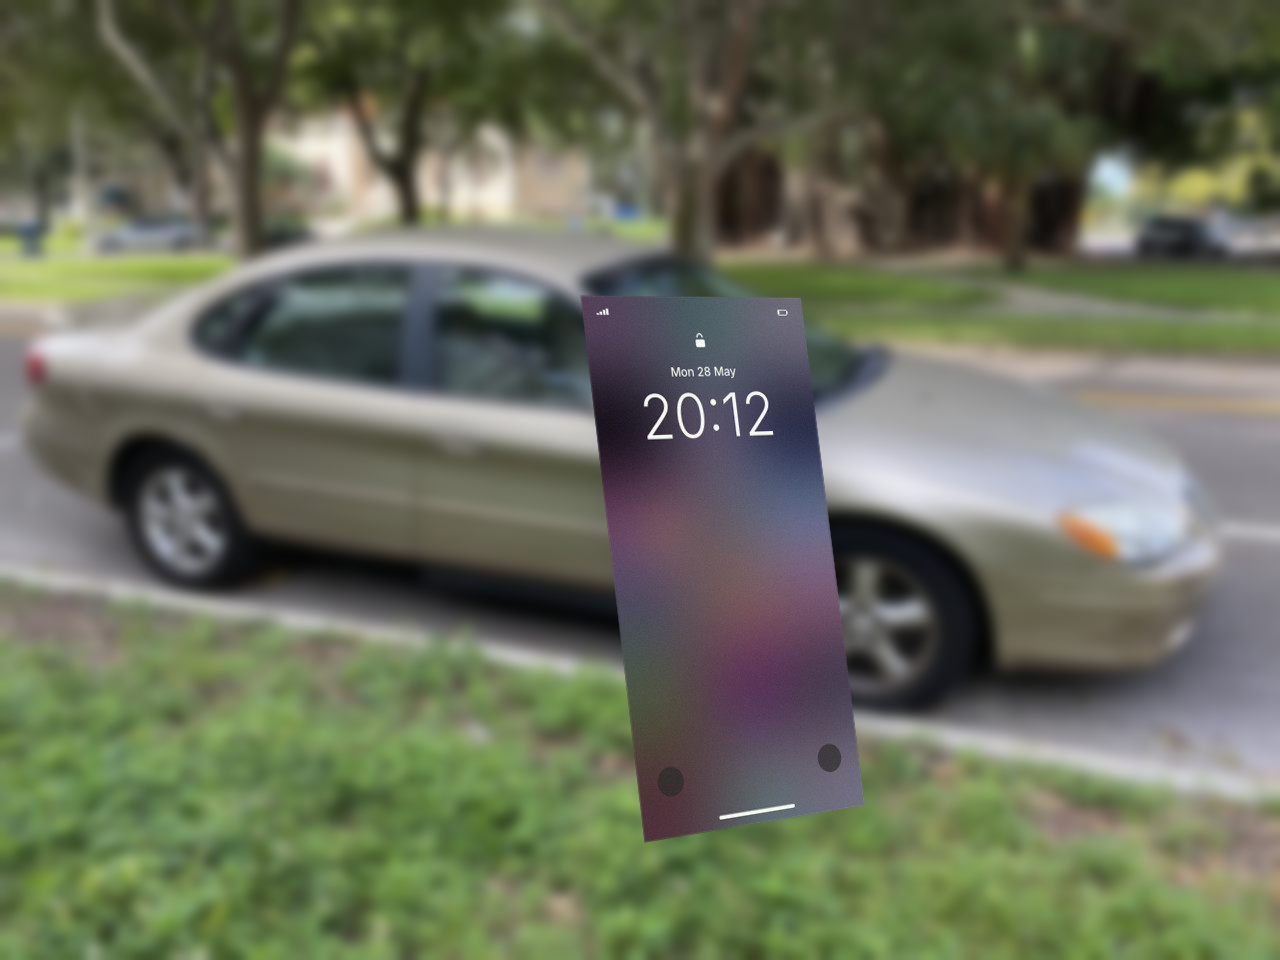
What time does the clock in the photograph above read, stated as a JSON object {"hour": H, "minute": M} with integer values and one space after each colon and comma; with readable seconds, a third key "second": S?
{"hour": 20, "minute": 12}
